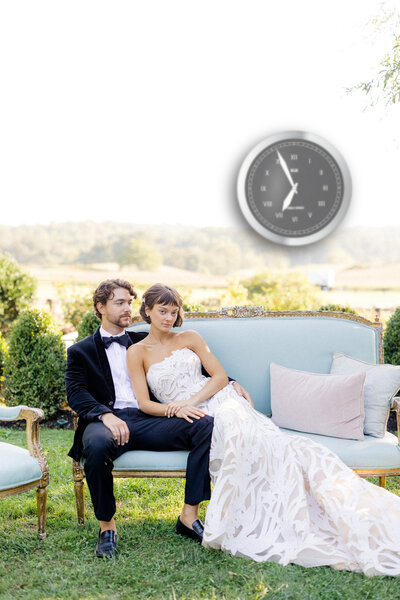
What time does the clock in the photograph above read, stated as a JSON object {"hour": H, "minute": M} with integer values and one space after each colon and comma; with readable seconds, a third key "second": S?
{"hour": 6, "minute": 56}
